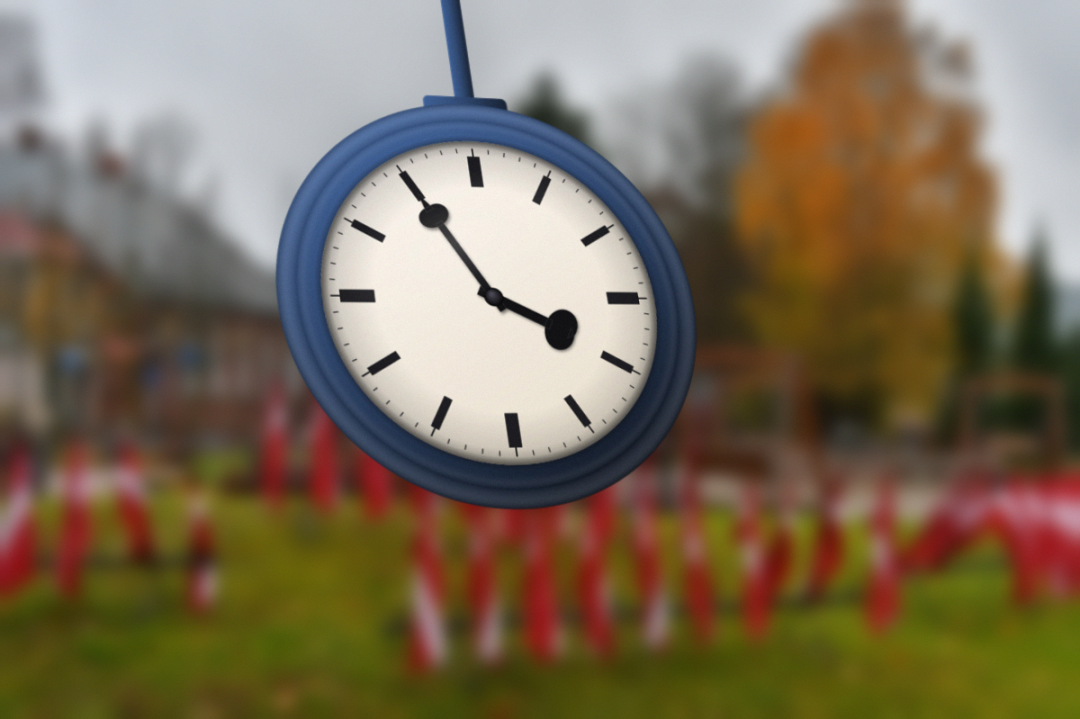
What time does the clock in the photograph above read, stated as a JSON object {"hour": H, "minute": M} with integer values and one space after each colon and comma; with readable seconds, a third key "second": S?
{"hour": 3, "minute": 55}
